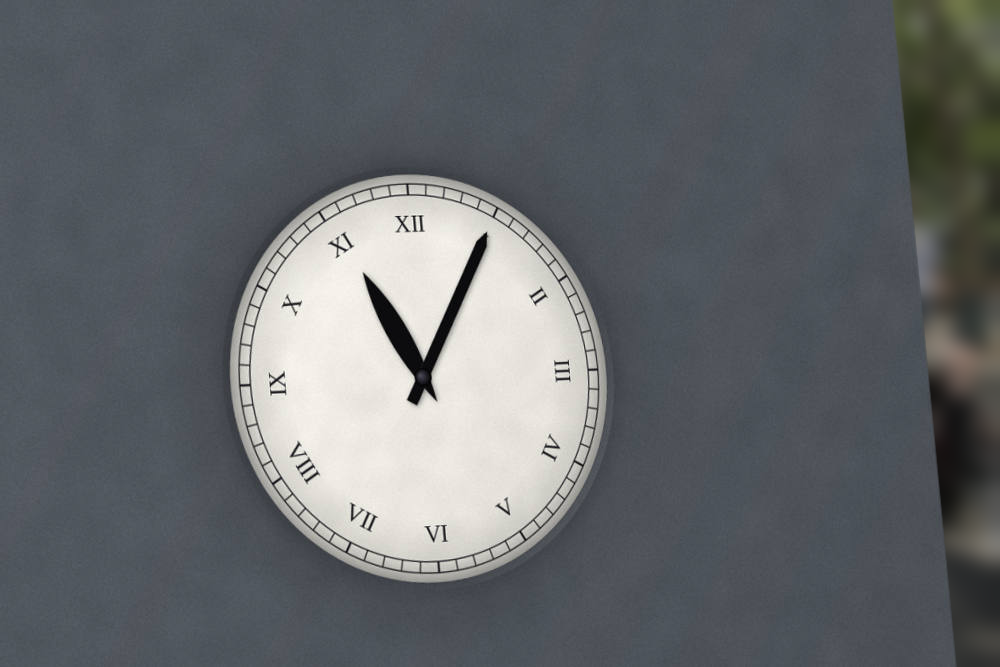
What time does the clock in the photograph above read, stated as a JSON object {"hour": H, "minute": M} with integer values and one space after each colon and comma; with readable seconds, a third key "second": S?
{"hour": 11, "minute": 5}
